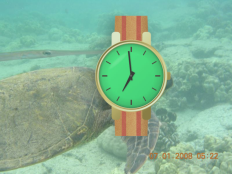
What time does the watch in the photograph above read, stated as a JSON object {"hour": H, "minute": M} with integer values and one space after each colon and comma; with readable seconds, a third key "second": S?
{"hour": 6, "minute": 59}
